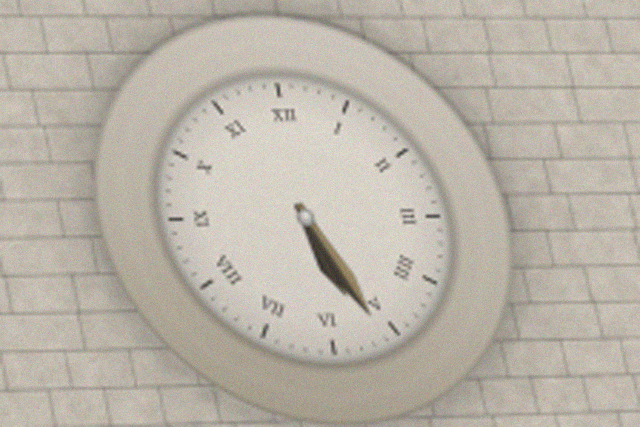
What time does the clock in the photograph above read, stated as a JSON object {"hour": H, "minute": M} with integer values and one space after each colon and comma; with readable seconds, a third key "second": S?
{"hour": 5, "minute": 26}
